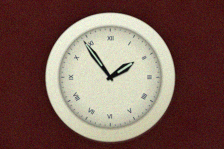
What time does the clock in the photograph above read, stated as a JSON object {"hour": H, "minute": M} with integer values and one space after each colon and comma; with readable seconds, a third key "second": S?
{"hour": 1, "minute": 54}
